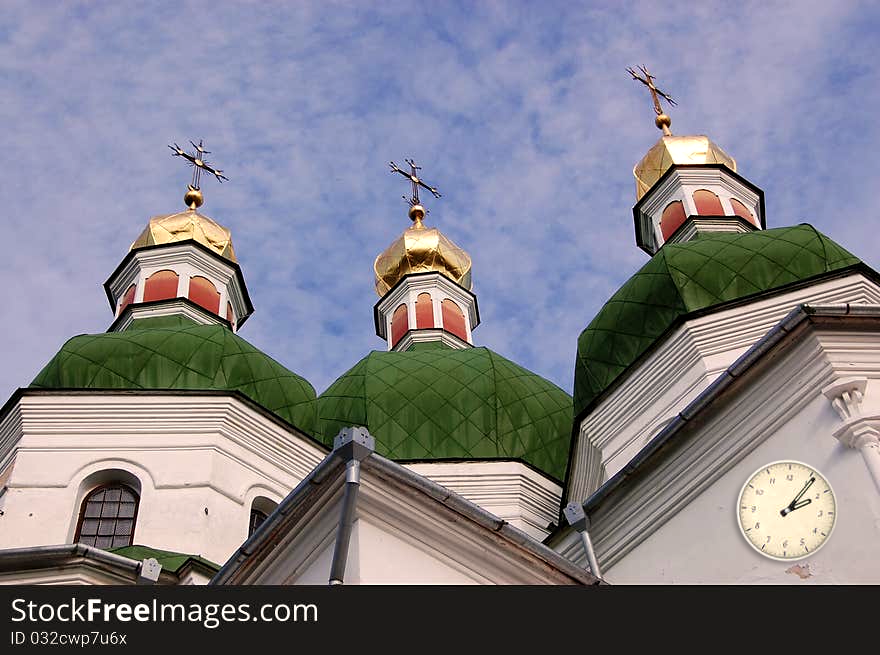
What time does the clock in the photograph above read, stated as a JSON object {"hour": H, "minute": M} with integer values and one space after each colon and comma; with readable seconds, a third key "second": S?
{"hour": 2, "minute": 6}
